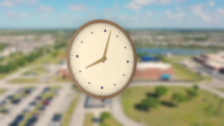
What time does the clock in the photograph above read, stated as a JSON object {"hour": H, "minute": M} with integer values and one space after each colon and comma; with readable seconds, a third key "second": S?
{"hour": 8, "minute": 2}
